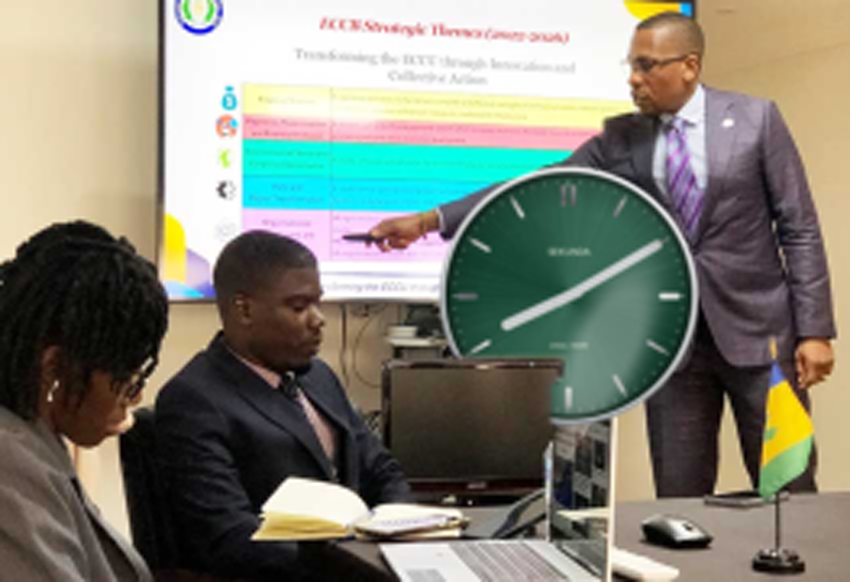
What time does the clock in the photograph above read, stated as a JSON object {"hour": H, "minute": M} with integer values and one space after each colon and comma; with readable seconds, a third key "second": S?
{"hour": 8, "minute": 10}
